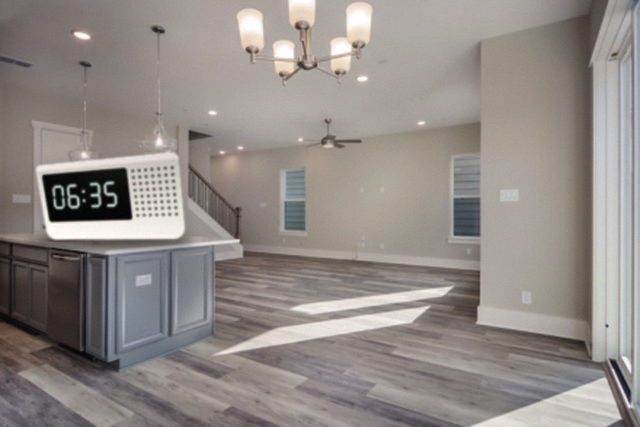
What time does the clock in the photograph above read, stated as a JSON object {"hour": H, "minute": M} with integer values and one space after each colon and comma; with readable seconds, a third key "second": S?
{"hour": 6, "minute": 35}
